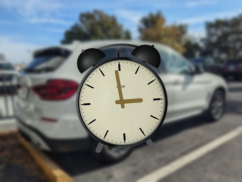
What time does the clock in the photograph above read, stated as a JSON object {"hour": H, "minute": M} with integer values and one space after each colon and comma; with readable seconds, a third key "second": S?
{"hour": 2, "minute": 59}
